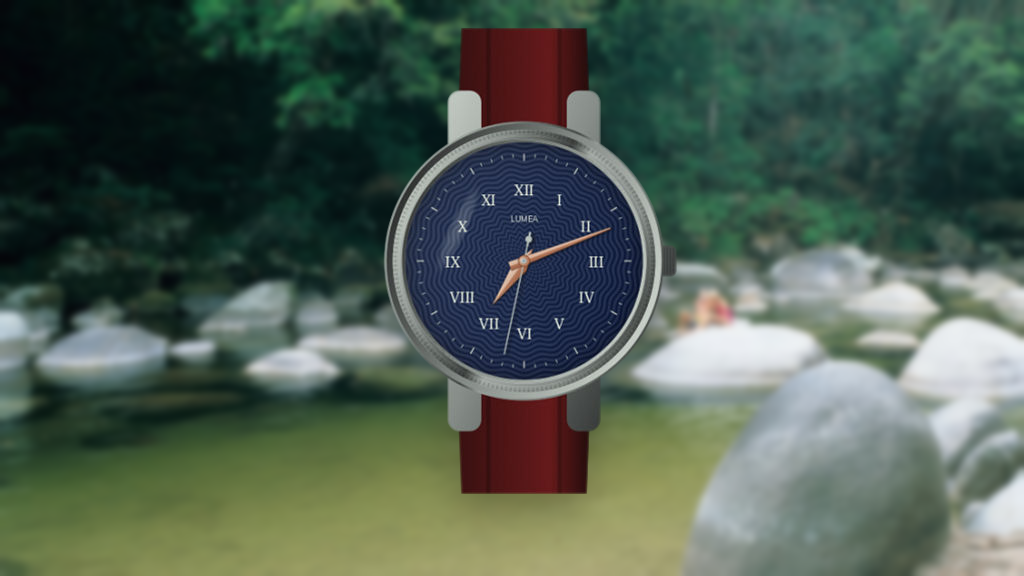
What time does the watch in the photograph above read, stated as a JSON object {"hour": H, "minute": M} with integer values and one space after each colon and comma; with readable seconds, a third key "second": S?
{"hour": 7, "minute": 11, "second": 32}
